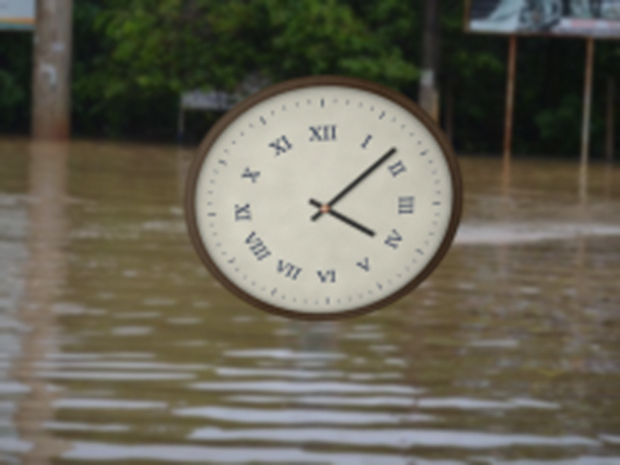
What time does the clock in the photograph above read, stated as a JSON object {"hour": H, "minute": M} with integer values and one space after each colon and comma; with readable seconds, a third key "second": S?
{"hour": 4, "minute": 8}
